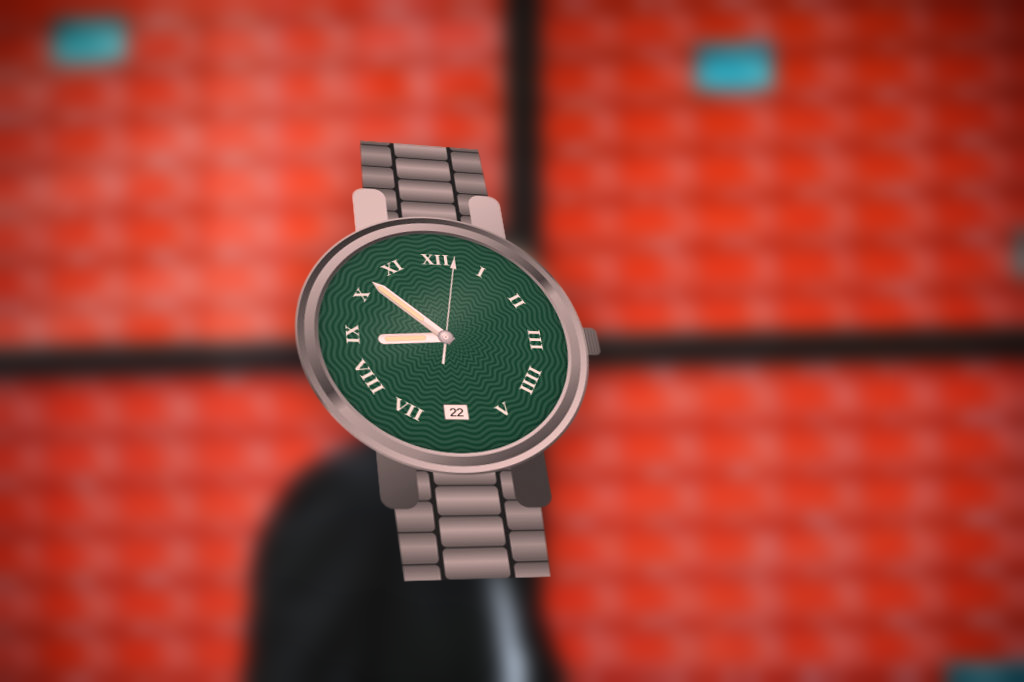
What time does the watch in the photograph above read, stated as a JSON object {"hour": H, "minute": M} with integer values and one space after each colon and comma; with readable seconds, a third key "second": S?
{"hour": 8, "minute": 52, "second": 2}
